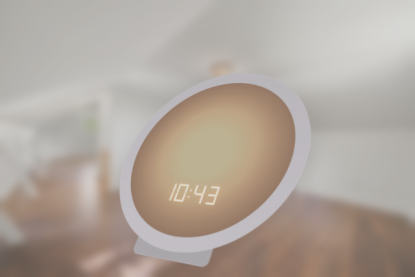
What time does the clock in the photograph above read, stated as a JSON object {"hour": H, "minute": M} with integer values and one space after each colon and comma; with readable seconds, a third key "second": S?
{"hour": 10, "minute": 43}
